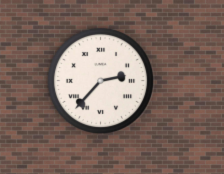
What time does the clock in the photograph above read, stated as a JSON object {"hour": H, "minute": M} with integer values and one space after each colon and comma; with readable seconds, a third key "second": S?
{"hour": 2, "minute": 37}
